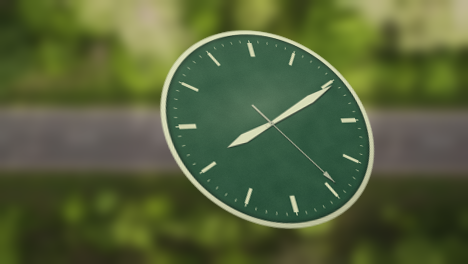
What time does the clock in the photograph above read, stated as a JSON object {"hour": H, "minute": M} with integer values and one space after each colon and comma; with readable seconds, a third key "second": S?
{"hour": 8, "minute": 10, "second": 24}
